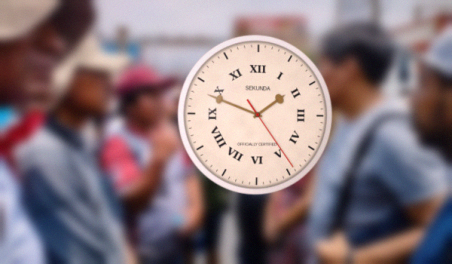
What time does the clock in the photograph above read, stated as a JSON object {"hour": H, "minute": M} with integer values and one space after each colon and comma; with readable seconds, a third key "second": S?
{"hour": 1, "minute": 48, "second": 24}
